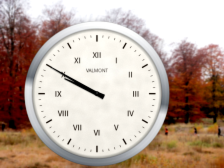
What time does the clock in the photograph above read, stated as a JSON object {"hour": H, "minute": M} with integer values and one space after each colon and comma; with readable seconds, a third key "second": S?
{"hour": 9, "minute": 50}
